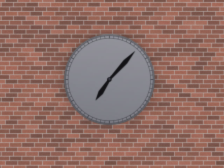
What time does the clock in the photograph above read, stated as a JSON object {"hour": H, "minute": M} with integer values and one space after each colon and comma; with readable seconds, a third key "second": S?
{"hour": 7, "minute": 7}
